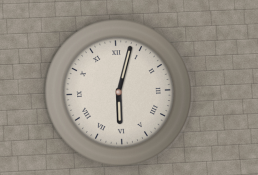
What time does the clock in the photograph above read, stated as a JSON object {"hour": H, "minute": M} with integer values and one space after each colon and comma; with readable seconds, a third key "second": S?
{"hour": 6, "minute": 3}
